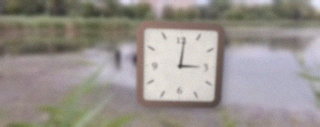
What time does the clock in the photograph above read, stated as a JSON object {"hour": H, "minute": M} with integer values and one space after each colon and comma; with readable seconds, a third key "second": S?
{"hour": 3, "minute": 1}
